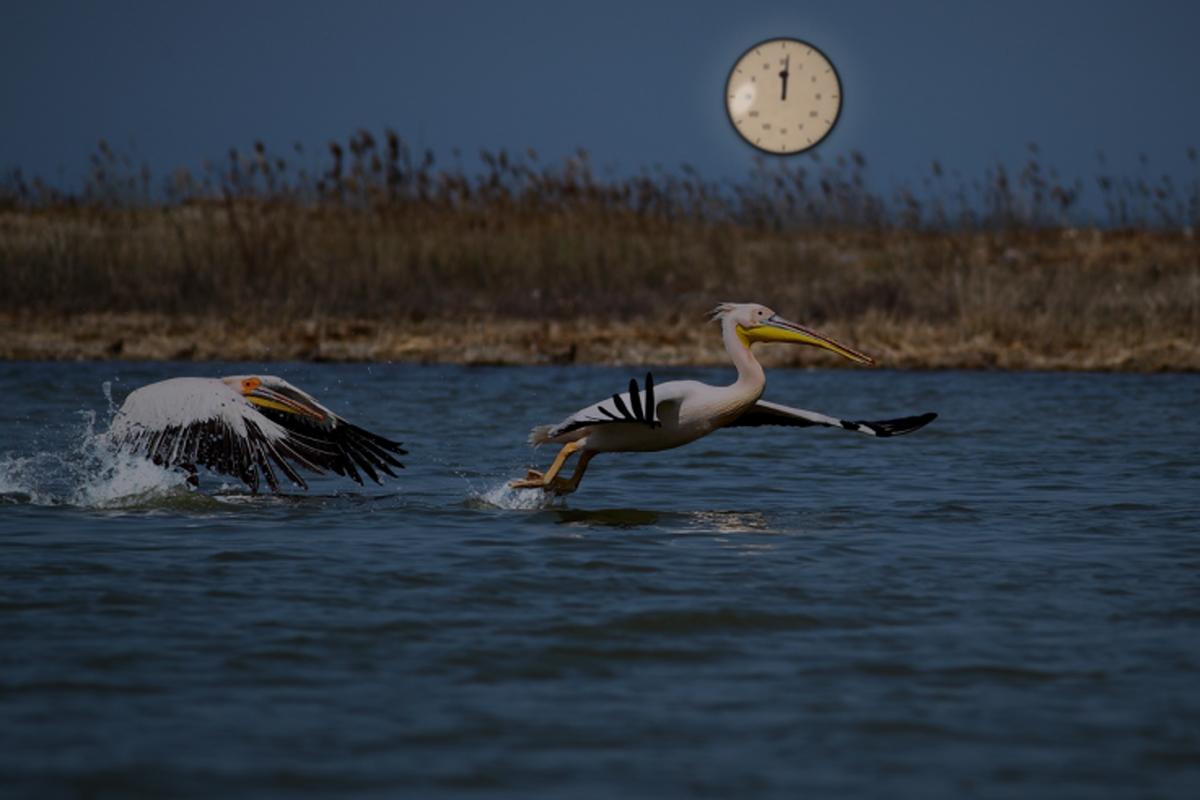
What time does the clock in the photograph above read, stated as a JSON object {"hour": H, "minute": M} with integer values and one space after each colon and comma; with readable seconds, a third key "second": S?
{"hour": 12, "minute": 1}
